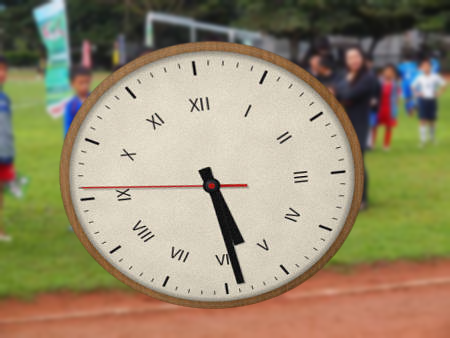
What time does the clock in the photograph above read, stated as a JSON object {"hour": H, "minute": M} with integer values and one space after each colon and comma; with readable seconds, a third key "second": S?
{"hour": 5, "minute": 28, "second": 46}
